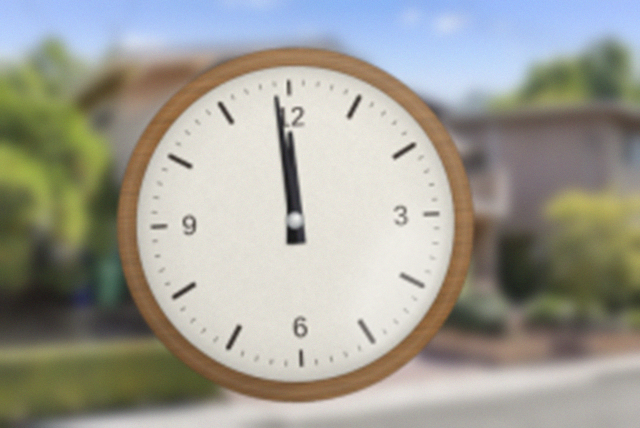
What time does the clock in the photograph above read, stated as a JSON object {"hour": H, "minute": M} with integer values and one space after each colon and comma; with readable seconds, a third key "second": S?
{"hour": 11, "minute": 59}
